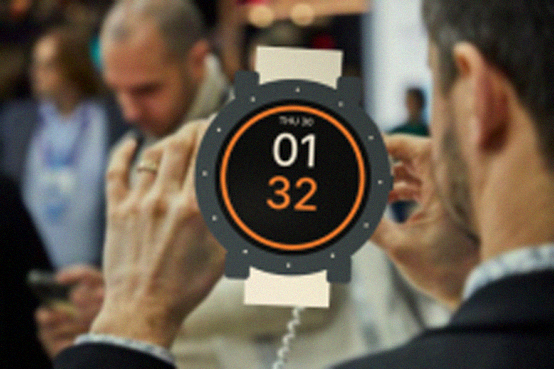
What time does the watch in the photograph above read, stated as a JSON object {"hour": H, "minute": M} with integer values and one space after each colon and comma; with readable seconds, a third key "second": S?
{"hour": 1, "minute": 32}
